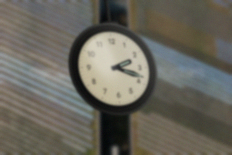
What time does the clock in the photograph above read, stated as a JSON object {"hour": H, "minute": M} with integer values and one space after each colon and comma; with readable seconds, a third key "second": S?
{"hour": 2, "minute": 18}
